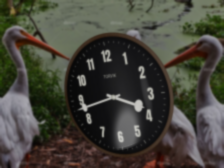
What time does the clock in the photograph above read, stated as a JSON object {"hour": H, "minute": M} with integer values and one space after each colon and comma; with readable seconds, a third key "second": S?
{"hour": 3, "minute": 43}
